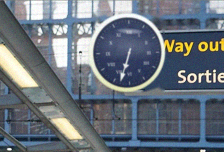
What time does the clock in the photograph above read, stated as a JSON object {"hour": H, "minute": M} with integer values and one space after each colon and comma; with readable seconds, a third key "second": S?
{"hour": 6, "minute": 33}
